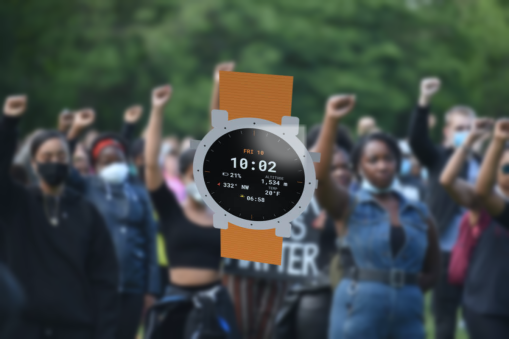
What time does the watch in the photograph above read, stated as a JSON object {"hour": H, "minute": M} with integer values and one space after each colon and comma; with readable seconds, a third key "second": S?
{"hour": 10, "minute": 2}
